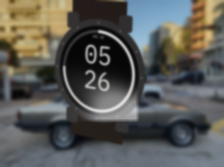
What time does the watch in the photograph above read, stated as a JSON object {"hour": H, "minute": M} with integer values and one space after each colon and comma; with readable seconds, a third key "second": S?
{"hour": 5, "minute": 26}
